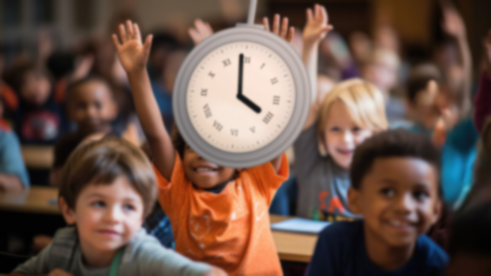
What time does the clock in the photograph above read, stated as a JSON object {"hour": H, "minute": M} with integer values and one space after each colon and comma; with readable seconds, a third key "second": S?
{"hour": 3, "minute": 59}
